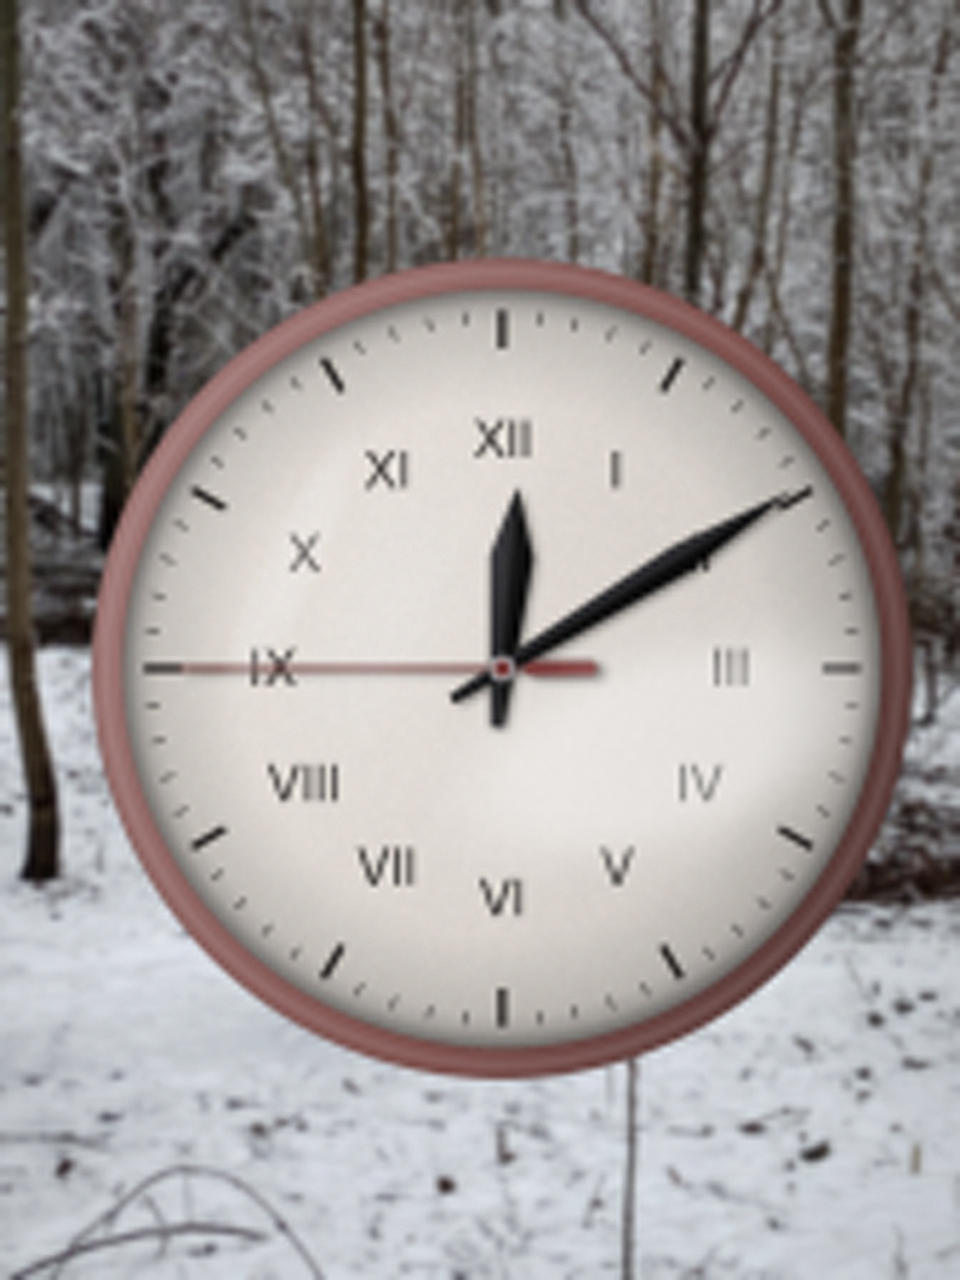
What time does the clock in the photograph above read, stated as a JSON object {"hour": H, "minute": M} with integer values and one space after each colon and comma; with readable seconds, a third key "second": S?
{"hour": 12, "minute": 9, "second": 45}
